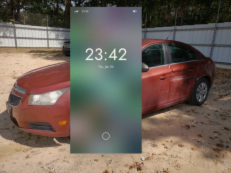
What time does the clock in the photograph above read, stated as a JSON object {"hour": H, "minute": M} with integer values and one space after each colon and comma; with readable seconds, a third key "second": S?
{"hour": 23, "minute": 42}
